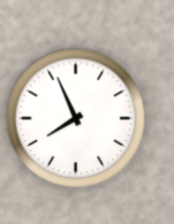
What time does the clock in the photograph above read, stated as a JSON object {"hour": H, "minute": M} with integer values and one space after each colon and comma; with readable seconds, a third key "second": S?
{"hour": 7, "minute": 56}
